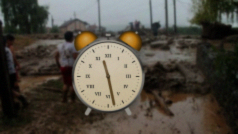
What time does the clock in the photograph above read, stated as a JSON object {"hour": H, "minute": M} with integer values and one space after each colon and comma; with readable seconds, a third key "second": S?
{"hour": 11, "minute": 28}
